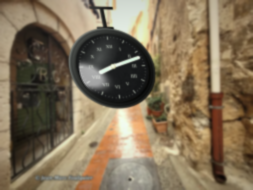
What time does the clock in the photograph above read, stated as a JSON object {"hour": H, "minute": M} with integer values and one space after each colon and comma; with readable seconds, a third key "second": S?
{"hour": 8, "minute": 12}
